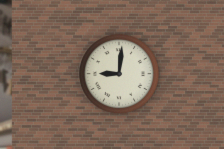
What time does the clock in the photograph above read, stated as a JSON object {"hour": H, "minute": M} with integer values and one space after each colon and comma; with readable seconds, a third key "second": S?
{"hour": 9, "minute": 1}
